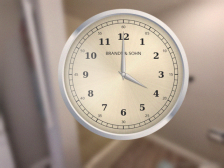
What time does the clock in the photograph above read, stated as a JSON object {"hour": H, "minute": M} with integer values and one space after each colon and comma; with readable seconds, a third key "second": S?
{"hour": 4, "minute": 0}
